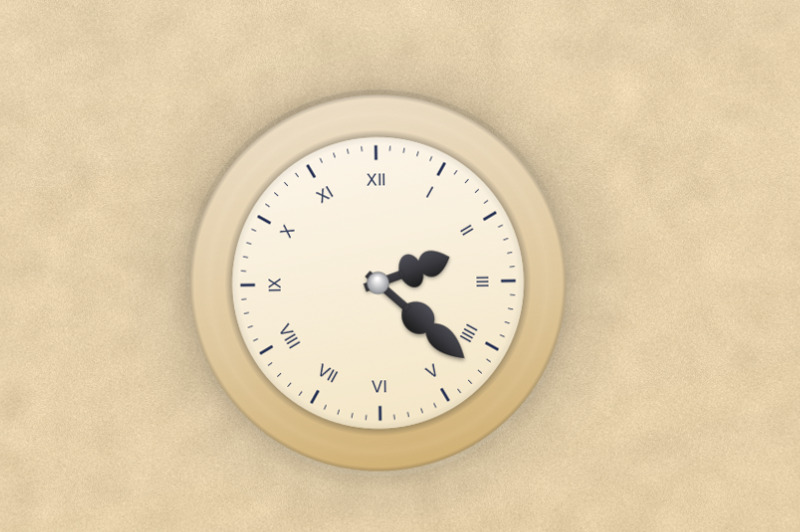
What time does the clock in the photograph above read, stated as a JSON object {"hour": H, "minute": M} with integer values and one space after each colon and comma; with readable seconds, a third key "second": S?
{"hour": 2, "minute": 22}
